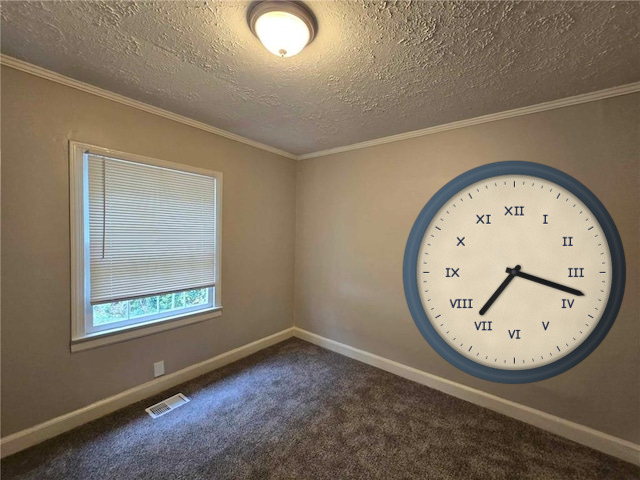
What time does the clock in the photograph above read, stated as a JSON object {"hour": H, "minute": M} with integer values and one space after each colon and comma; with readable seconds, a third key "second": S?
{"hour": 7, "minute": 18}
